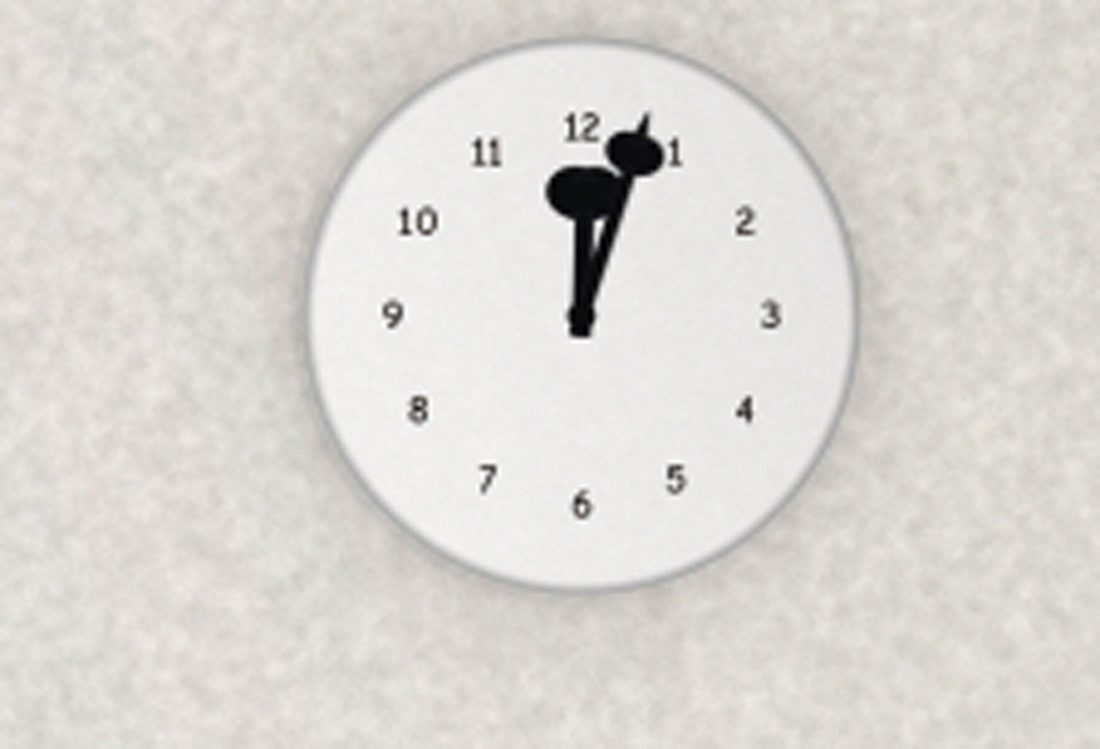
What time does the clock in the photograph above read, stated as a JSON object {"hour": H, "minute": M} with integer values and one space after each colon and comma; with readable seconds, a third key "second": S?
{"hour": 12, "minute": 3}
